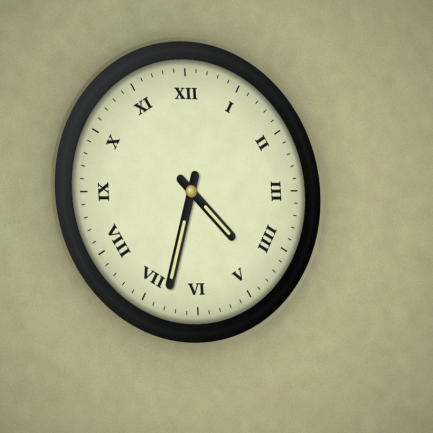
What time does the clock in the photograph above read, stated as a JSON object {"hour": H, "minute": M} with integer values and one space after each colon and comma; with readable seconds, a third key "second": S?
{"hour": 4, "minute": 33}
